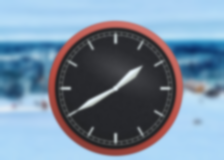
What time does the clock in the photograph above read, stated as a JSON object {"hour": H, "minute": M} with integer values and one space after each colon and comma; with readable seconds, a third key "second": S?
{"hour": 1, "minute": 40}
